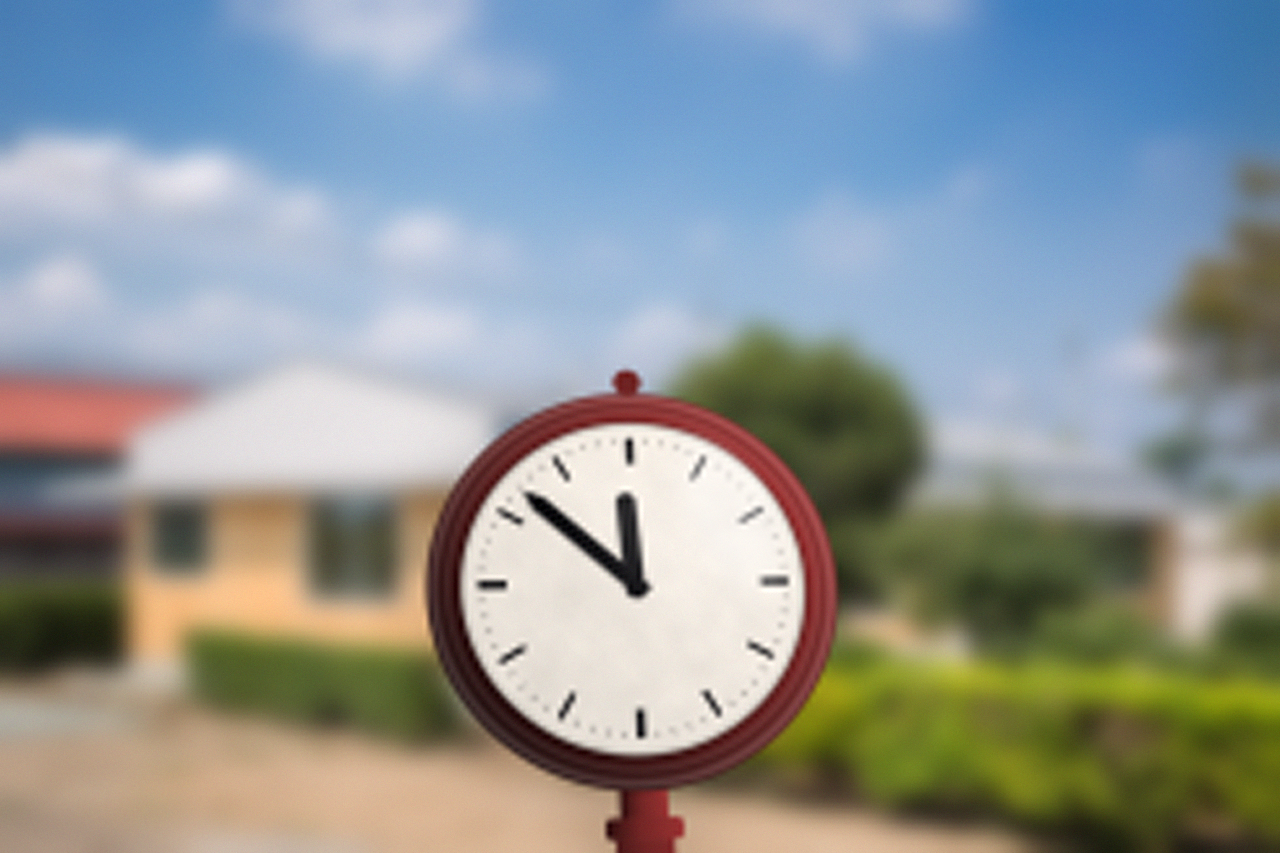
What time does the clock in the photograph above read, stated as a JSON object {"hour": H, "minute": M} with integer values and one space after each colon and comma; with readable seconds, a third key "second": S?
{"hour": 11, "minute": 52}
